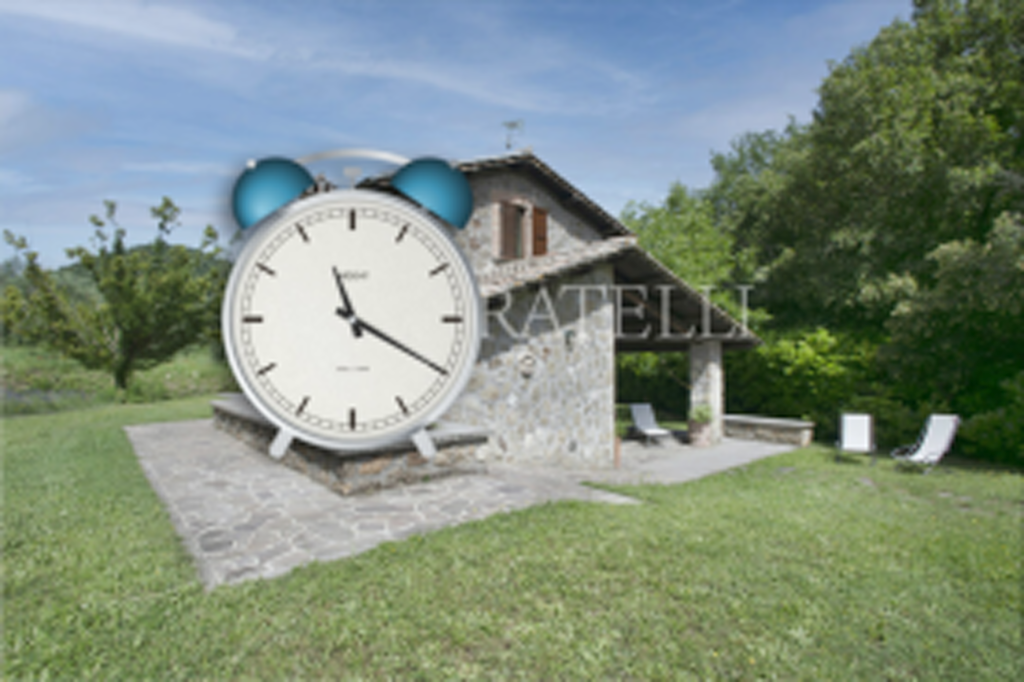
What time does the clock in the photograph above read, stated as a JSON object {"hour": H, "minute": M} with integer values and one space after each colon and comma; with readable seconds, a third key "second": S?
{"hour": 11, "minute": 20}
